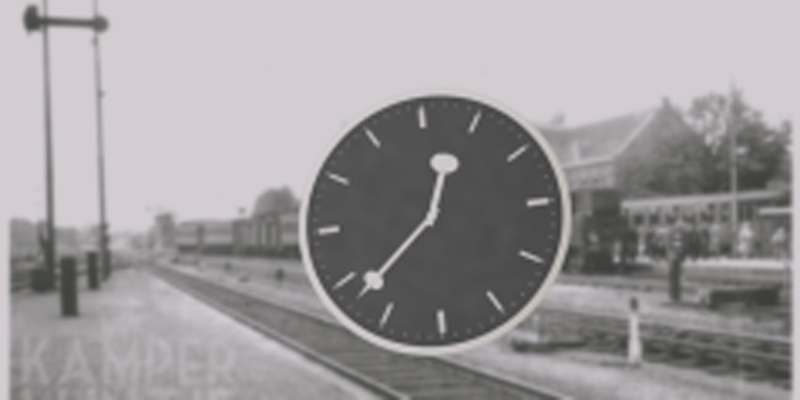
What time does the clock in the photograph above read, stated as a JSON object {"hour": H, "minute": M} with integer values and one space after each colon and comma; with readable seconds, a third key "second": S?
{"hour": 12, "minute": 38}
